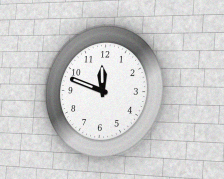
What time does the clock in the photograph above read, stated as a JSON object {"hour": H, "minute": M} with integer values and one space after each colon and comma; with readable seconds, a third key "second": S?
{"hour": 11, "minute": 48}
